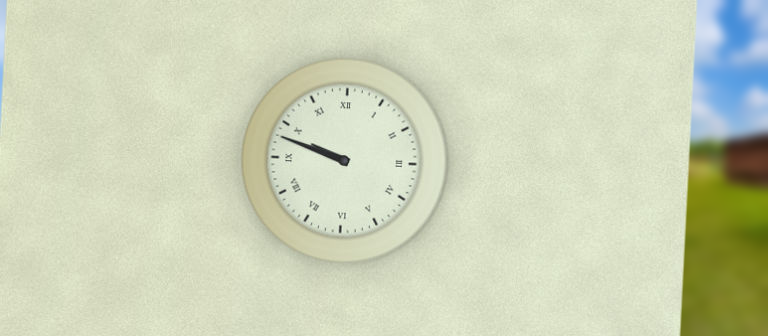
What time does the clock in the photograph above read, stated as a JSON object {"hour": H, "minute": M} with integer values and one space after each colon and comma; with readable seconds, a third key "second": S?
{"hour": 9, "minute": 48}
